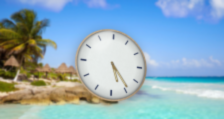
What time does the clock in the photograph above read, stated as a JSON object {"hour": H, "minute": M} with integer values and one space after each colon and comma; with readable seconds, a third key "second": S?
{"hour": 5, "minute": 24}
